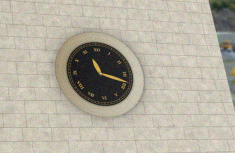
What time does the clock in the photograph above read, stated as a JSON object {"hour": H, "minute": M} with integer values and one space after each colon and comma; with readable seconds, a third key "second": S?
{"hour": 11, "minute": 18}
